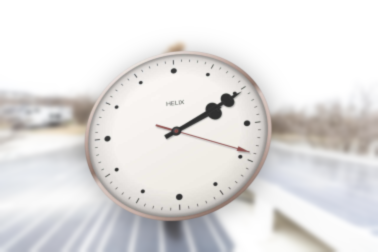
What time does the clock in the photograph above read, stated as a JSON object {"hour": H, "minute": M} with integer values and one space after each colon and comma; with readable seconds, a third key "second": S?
{"hour": 2, "minute": 10, "second": 19}
